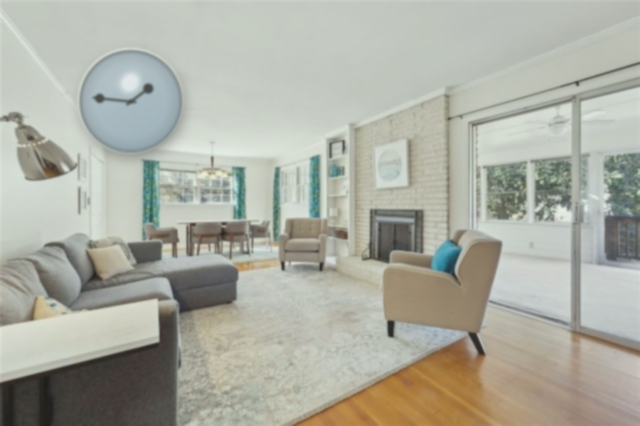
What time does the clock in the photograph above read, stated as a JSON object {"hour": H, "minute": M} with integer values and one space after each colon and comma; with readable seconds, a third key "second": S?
{"hour": 1, "minute": 46}
